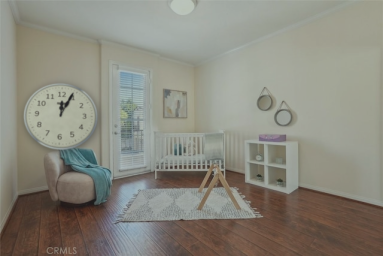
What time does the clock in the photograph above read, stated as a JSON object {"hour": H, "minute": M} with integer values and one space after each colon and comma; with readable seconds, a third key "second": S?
{"hour": 12, "minute": 4}
